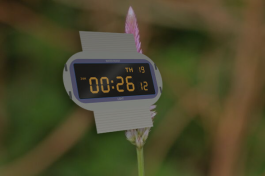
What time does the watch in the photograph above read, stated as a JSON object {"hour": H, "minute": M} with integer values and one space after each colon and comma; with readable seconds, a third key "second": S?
{"hour": 0, "minute": 26, "second": 12}
